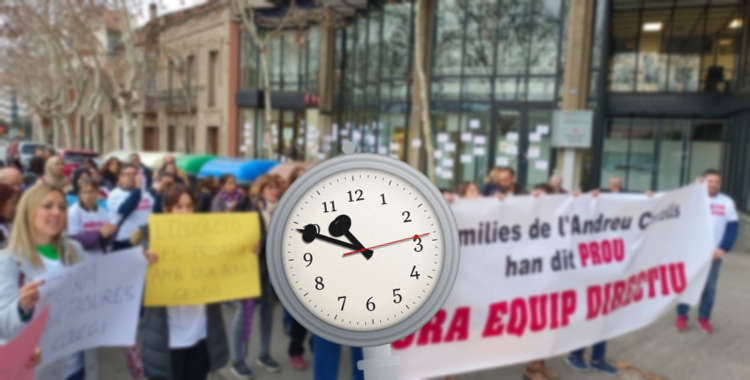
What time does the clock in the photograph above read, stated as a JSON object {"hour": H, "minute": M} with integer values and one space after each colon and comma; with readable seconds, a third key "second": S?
{"hour": 10, "minute": 49, "second": 14}
